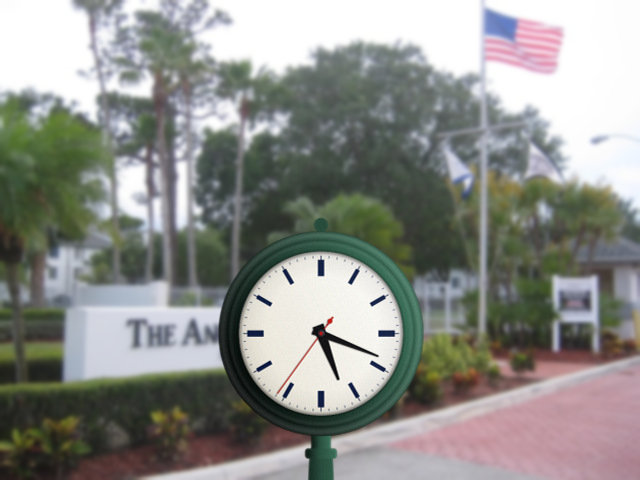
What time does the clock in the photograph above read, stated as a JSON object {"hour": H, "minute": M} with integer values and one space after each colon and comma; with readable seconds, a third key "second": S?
{"hour": 5, "minute": 18, "second": 36}
